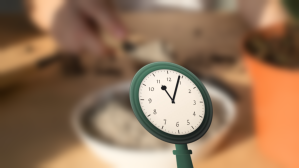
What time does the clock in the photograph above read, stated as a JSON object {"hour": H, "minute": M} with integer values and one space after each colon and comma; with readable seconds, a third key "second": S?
{"hour": 11, "minute": 4}
